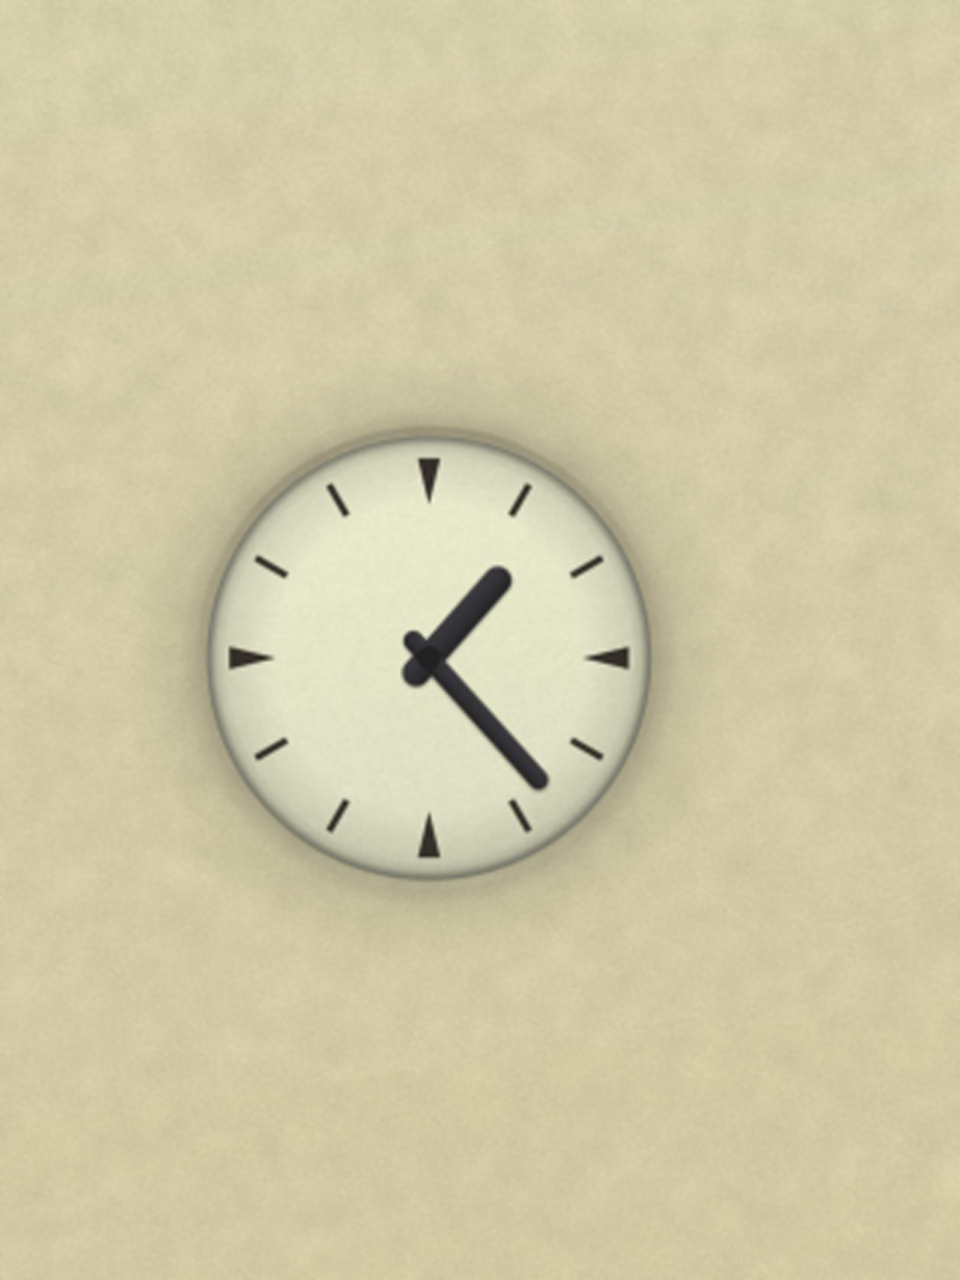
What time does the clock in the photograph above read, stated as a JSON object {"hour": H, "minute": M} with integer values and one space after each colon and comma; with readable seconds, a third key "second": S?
{"hour": 1, "minute": 23}
